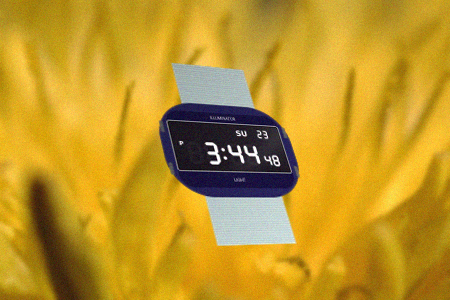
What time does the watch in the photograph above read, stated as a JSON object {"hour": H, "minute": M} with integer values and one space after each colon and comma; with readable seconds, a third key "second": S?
{"hour": 3, "minute": 44, "second": 48}
